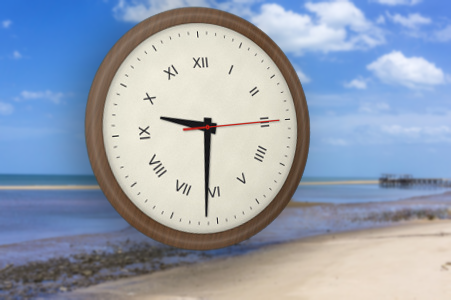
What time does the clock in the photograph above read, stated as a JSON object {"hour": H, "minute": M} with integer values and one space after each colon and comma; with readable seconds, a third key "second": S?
{"hour": 9, "minute": 31, "second": 15}
